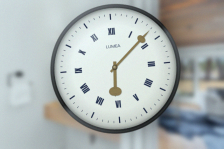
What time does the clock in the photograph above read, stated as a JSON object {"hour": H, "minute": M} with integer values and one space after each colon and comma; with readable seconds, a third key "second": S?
{"hour": 6, "minute": 8}
